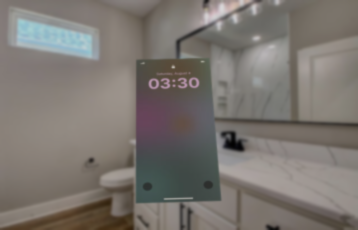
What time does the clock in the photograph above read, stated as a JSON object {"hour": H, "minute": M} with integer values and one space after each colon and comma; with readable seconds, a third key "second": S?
{"hour": 3, "minute": 30}
